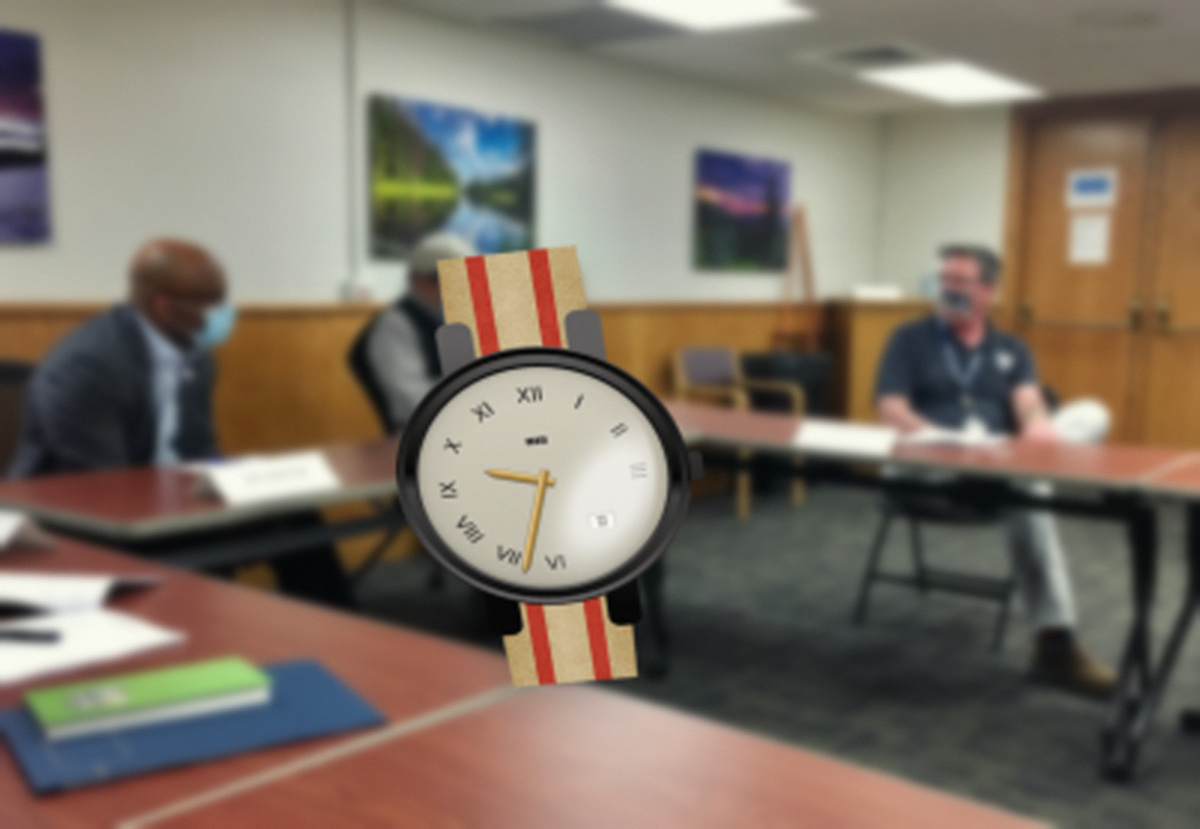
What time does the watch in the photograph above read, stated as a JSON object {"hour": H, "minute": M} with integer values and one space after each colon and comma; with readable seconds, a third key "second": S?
{"hour": 9, "minute": 33}
